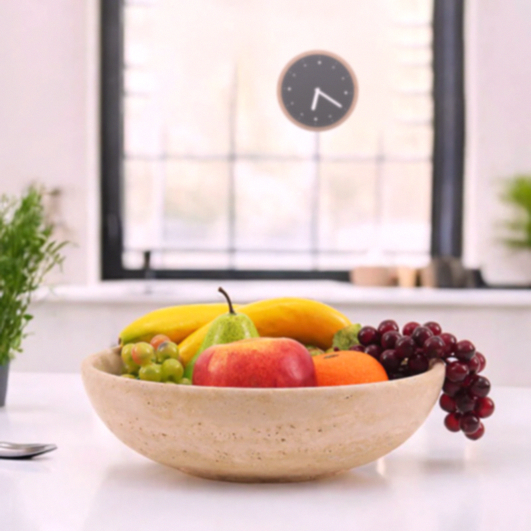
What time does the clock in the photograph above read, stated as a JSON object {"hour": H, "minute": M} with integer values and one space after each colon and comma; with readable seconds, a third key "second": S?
{"hour": 6, "minute": 20}
